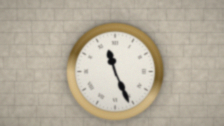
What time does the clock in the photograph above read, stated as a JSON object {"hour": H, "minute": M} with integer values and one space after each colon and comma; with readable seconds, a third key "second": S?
{"hour": 11, "minute": 26}
